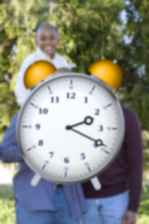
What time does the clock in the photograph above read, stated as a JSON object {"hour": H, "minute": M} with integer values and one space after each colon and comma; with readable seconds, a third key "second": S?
{"hour": 2, "minute": 19}
